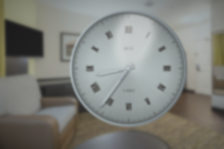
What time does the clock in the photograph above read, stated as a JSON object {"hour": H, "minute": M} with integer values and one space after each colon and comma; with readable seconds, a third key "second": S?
{"hour": 8, "minute": 36}
